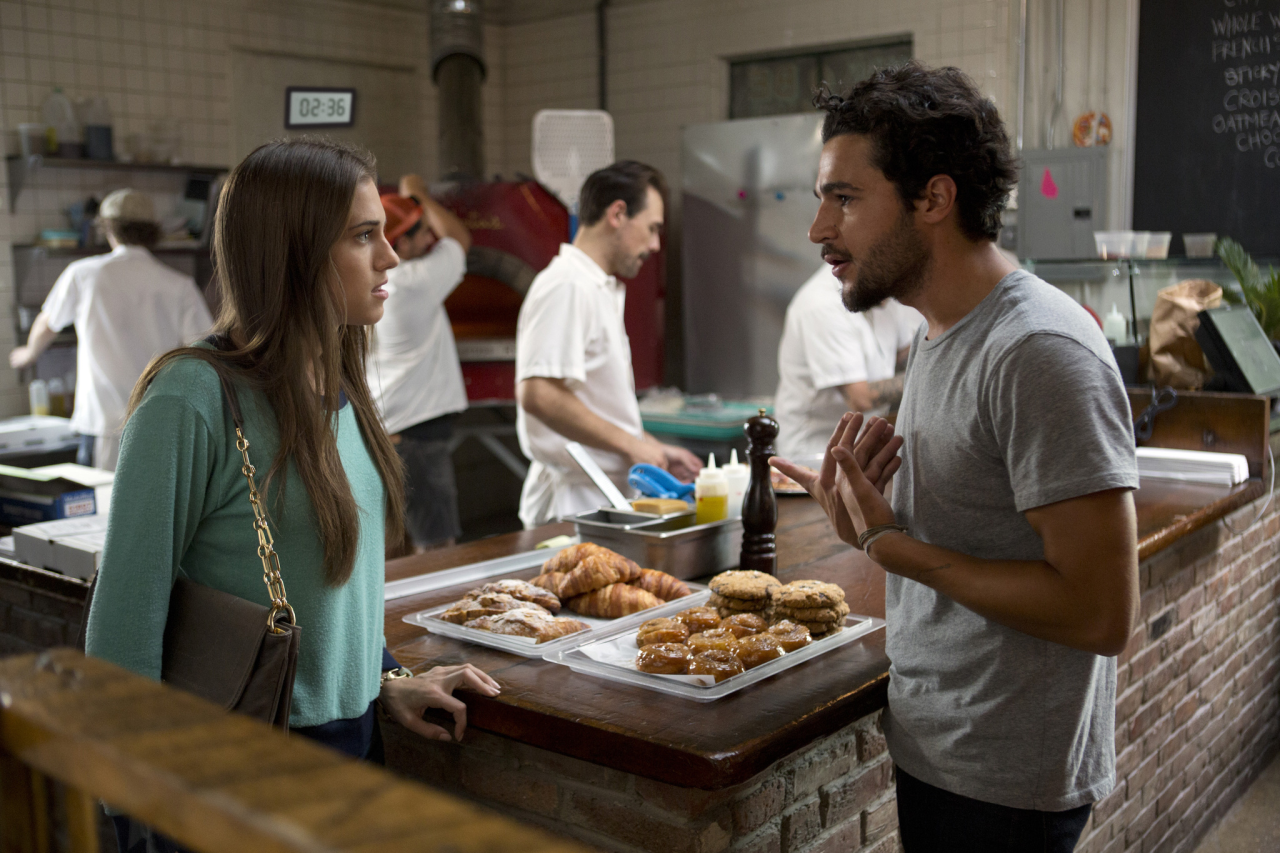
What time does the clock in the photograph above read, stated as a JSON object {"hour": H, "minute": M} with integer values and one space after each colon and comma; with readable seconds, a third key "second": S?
{"hour": 2, "minute": 36}
